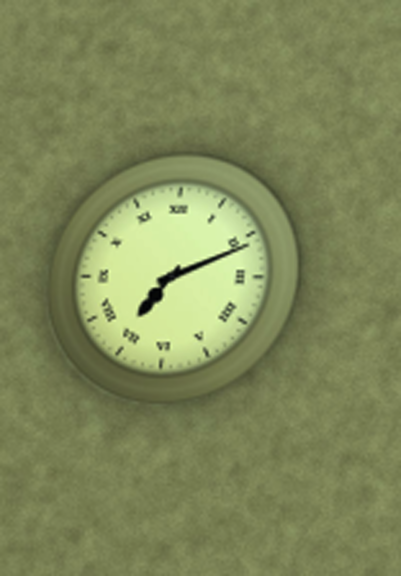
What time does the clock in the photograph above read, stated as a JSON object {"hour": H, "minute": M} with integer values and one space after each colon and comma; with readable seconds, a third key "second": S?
{"hour": 7, "minute": 11}
